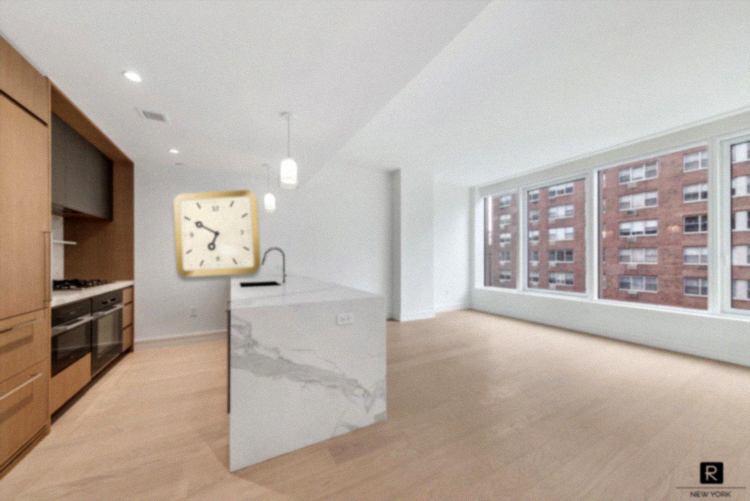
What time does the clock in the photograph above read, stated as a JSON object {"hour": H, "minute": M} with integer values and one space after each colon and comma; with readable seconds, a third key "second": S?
{"hour": 6, "minute": 50}
